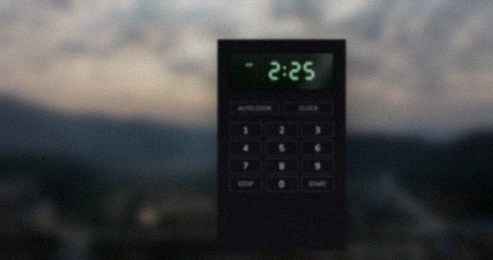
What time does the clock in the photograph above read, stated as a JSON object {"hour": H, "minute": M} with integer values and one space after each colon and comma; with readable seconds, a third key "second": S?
{"hour": 2, "minute": 25}
